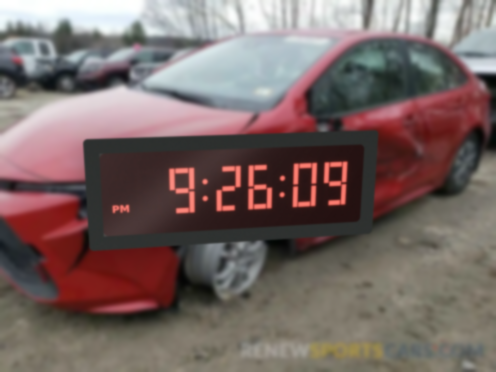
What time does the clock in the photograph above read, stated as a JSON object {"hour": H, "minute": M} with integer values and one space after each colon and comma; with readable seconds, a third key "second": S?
{"hour": 9, "minute": 26, "second": 9}
